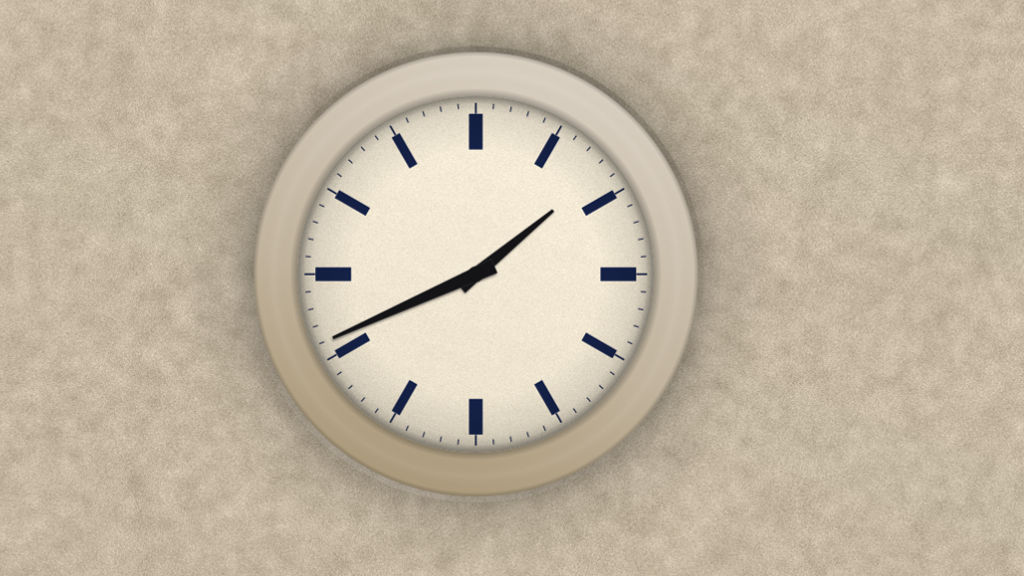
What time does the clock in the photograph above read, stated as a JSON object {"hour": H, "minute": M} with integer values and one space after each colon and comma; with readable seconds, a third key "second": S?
{"hour": 1, "minute": 41}
